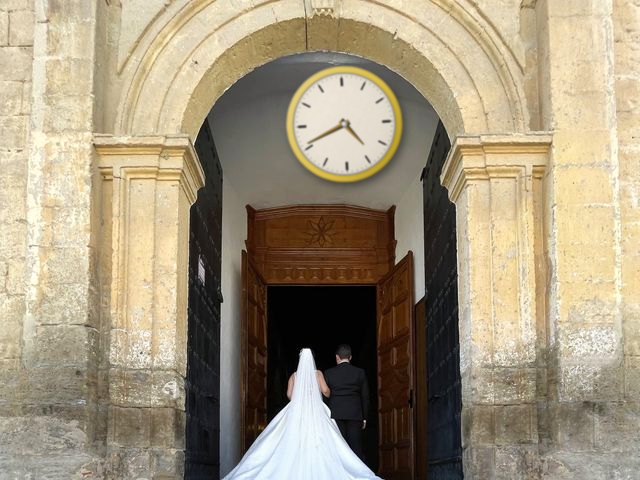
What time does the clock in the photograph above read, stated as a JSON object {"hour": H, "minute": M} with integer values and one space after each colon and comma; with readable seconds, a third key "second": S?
{"hour": 4, "minute": 41}
